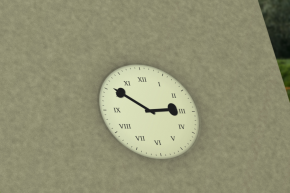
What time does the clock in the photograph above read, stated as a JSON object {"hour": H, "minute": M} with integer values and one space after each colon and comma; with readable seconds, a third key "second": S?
{"hour": 2, "minute": 51}
